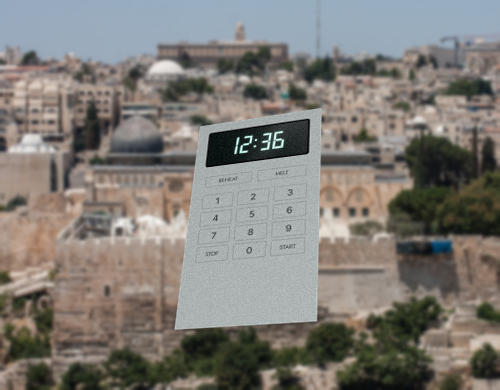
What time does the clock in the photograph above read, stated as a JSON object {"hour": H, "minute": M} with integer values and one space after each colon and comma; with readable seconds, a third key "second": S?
{"hour": 12, "minute": 36}
